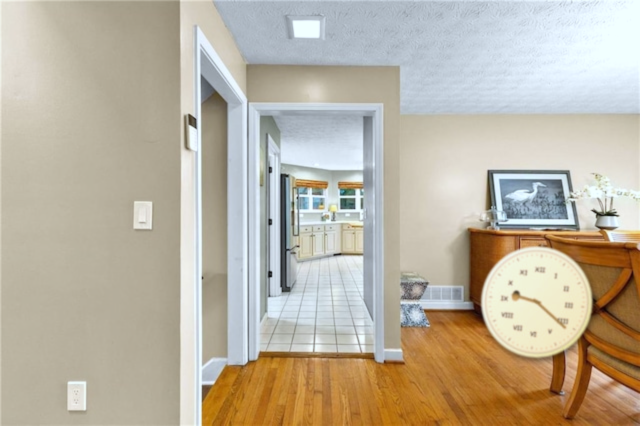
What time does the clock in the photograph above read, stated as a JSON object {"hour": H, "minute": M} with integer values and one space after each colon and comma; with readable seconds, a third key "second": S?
{"hour": 9, "minute": 21}
